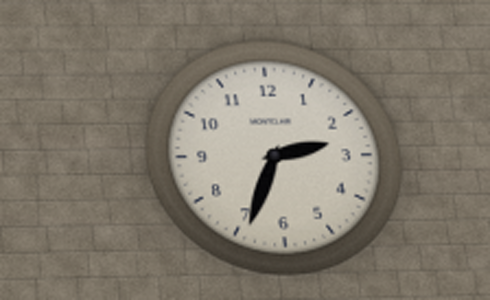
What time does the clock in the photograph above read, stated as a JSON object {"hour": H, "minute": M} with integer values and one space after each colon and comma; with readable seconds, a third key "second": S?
{"hour": 2, "minute": 34}
